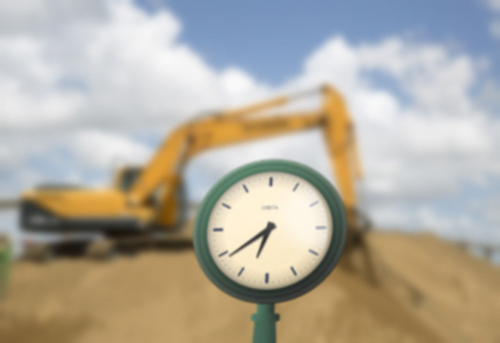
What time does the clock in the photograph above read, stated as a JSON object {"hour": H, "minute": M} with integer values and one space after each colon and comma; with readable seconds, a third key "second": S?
{"hour": 6, "minute": 39}
